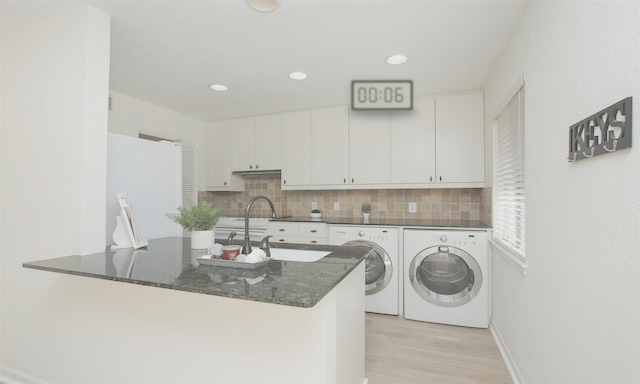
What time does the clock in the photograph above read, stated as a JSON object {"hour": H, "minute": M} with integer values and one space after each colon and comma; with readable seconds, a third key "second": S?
{"hour": 0, "minute": 6}
